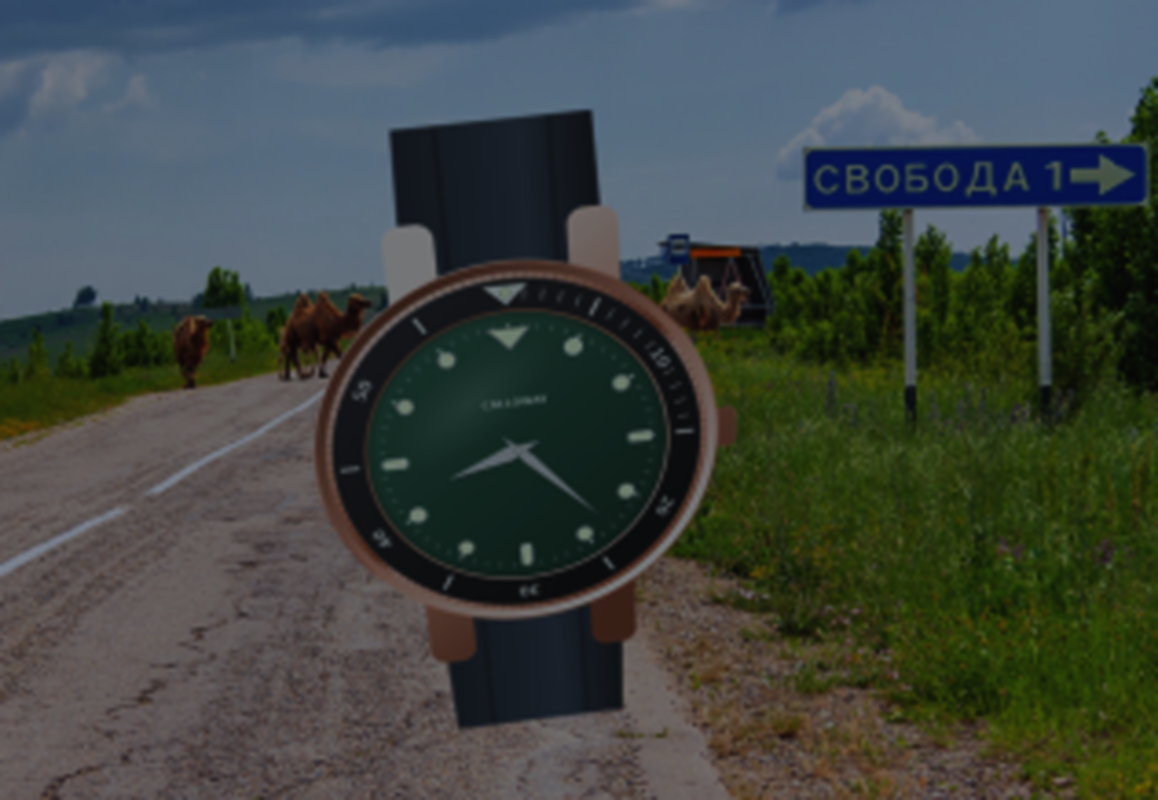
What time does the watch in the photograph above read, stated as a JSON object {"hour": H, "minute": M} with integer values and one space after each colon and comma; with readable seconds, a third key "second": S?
{"hour": 8, "minute": 23}
